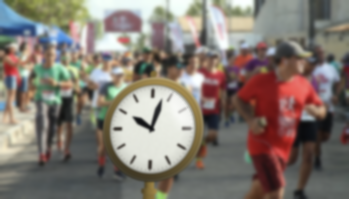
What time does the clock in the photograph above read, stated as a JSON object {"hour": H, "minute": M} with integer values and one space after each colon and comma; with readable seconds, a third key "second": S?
{"hour": 10, "minute": 3}
